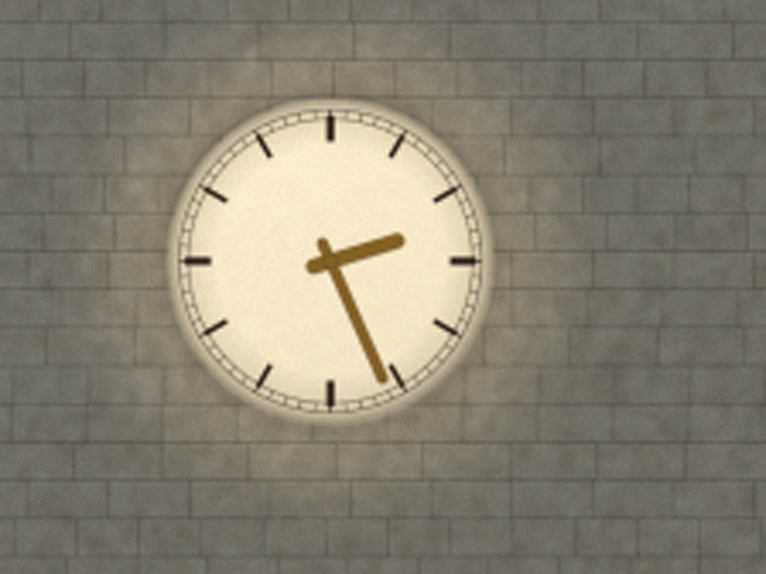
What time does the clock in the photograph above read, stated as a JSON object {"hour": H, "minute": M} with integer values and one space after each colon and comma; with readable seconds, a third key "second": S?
{"hour": 2, "minute": 26}
